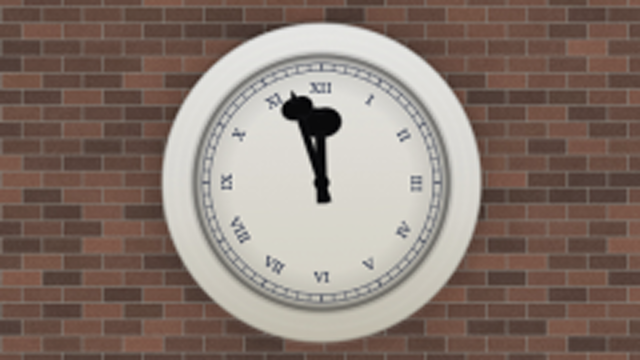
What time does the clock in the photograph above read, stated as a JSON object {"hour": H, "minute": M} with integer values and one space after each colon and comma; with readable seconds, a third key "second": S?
{"hour": 11, "minute": 57}
